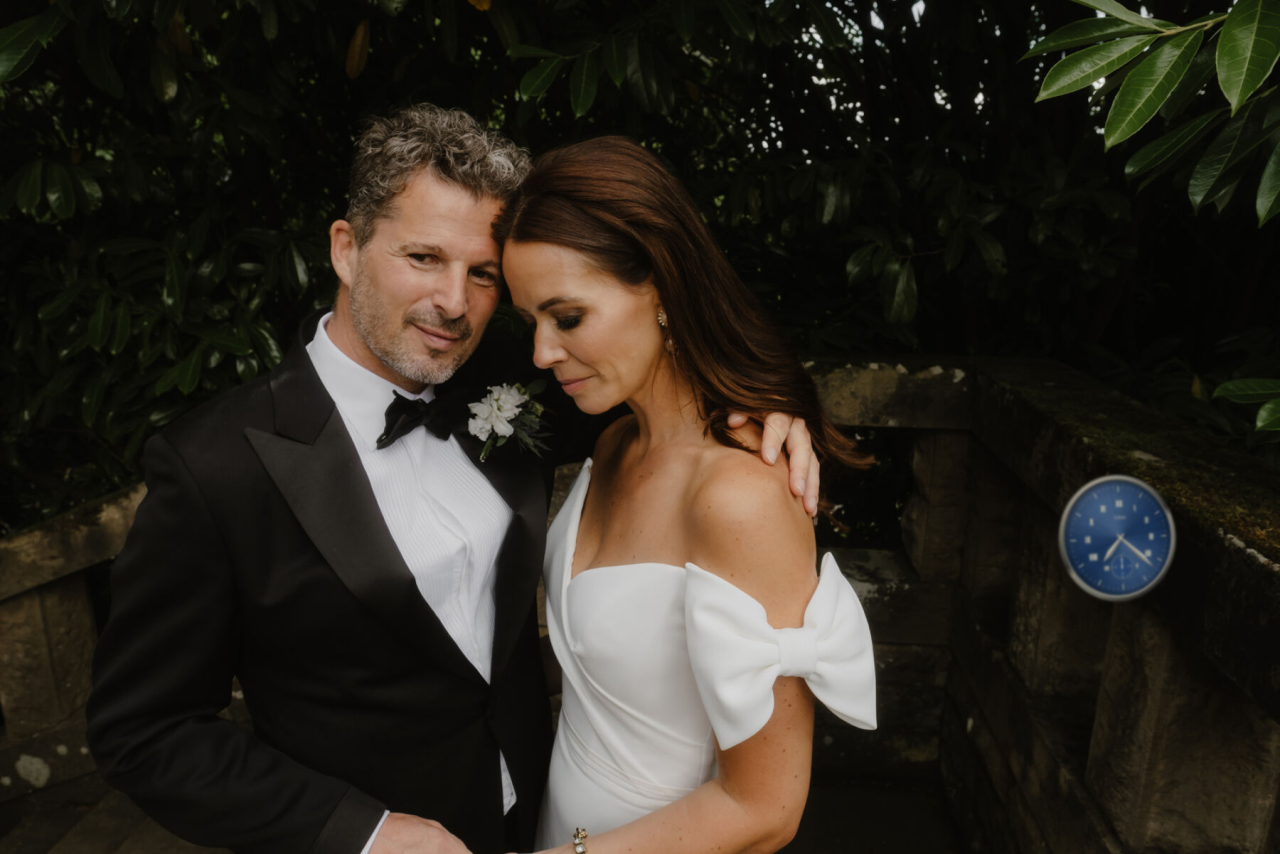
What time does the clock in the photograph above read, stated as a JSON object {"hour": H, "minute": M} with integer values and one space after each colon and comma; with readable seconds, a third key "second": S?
{"hour": 7, "minute": 22}
